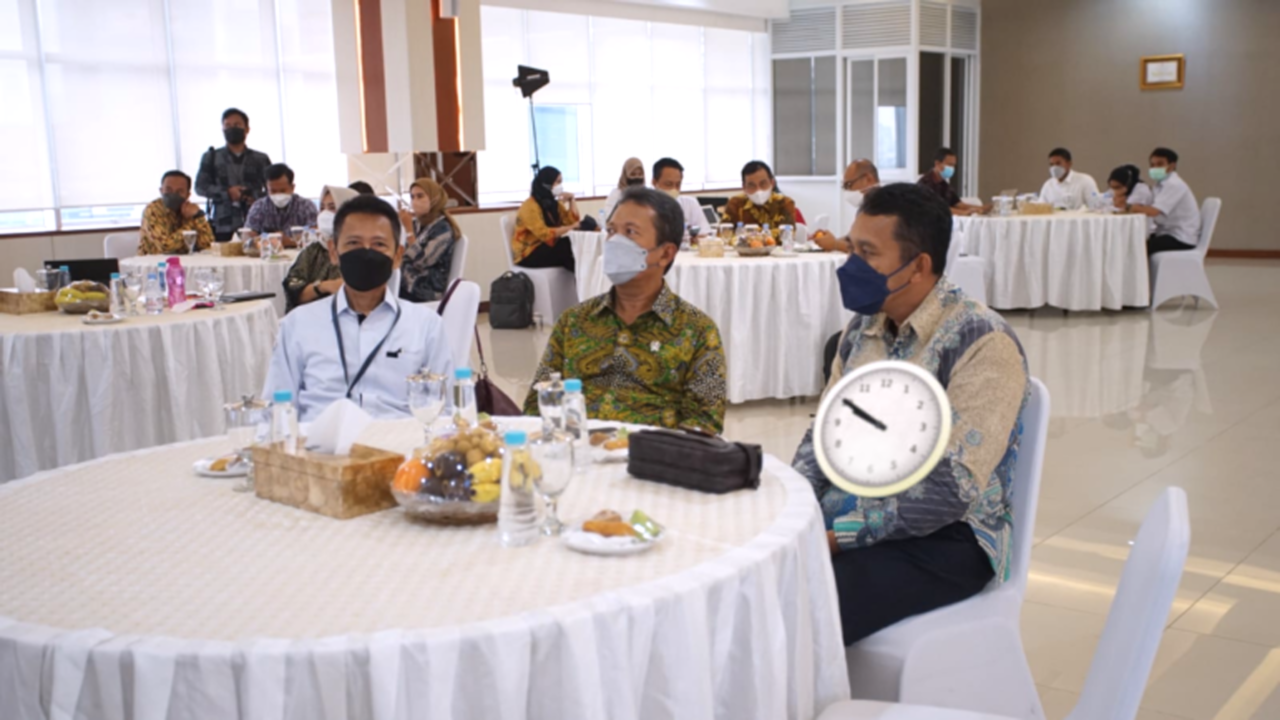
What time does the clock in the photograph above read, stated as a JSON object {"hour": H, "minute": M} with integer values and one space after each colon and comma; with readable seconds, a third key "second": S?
{"hour": 9, "minute": 50}
